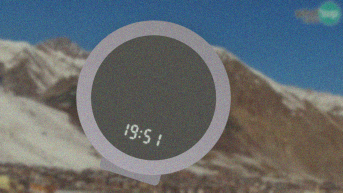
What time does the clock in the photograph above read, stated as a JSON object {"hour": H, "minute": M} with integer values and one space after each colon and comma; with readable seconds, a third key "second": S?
{"hour": 19, "minute": 51}
